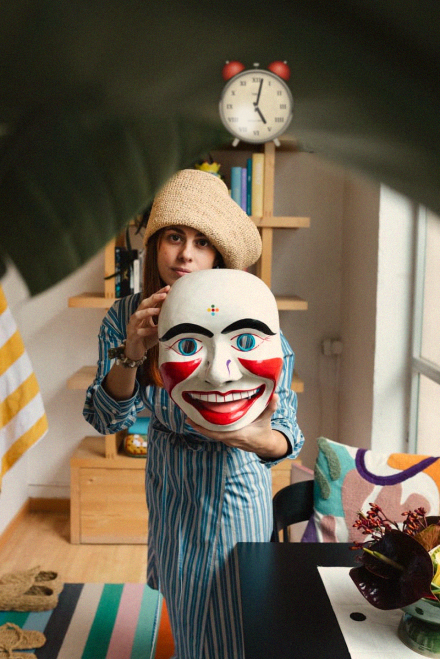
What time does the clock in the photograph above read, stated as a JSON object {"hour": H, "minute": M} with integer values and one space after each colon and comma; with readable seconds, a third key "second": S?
{"hour": 5, "minute": 2}
